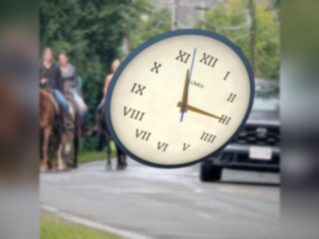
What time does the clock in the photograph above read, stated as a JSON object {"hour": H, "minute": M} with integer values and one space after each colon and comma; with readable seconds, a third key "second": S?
{"hour": 11, "minute": 14, "second": 57}
